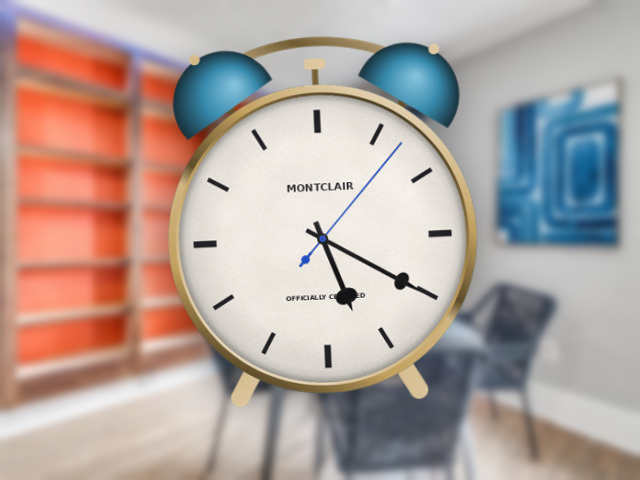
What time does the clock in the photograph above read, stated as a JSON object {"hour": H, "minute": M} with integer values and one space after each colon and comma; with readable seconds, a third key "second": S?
{"hour": 5, "minute": 20, "second": 7}
